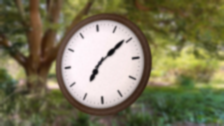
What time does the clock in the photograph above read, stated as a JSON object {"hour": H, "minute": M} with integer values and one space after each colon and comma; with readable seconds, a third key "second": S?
{"hour": 7, "minute": 9}
